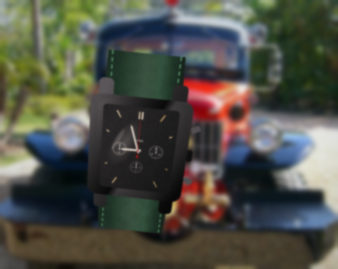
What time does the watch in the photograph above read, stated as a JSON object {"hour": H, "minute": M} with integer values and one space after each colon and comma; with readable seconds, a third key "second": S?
{"hour": 8, "minute": 57}
